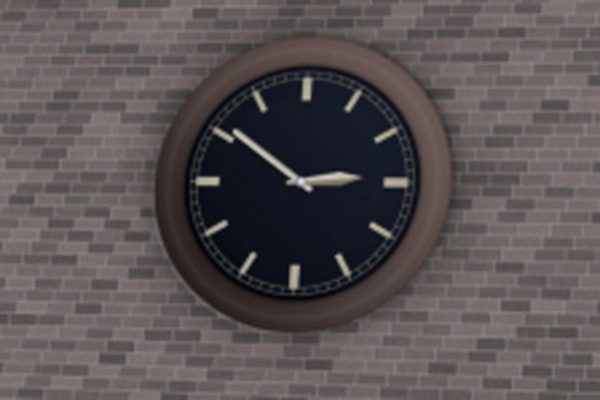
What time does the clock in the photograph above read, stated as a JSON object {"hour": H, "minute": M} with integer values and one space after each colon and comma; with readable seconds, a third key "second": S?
{"hour": 2, "minute": 51}
